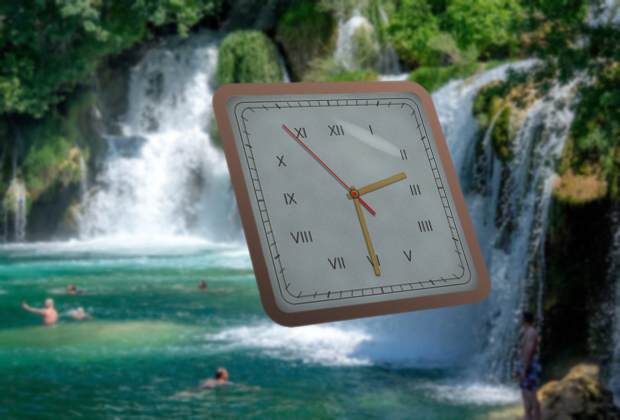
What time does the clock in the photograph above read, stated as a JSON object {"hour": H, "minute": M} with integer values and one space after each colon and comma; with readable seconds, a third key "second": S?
{"hour": 2, "minute": 29, "second": 54}
